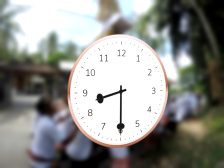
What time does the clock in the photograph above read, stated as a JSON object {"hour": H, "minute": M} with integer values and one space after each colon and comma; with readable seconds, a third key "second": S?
{"hour": 8, "minute": 30}
